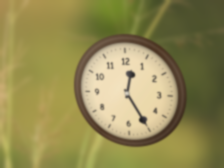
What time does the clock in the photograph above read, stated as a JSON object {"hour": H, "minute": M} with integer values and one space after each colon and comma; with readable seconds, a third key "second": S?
{"hour": 12, "minute": 25}
